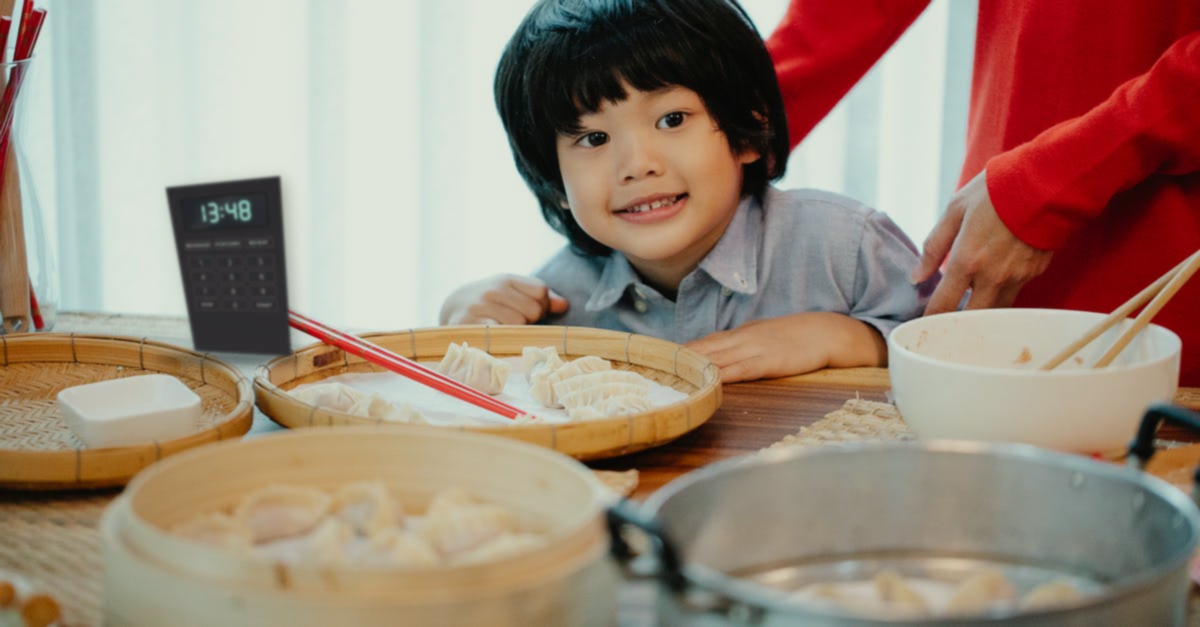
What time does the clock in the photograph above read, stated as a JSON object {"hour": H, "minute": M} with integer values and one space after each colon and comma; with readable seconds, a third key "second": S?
{"hour": 13, "minute": 48}
